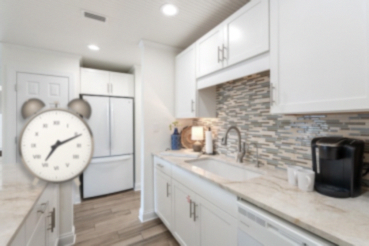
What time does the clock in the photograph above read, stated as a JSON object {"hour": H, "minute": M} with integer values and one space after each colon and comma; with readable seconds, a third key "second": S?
{"hour": 7, "minute": 11}
